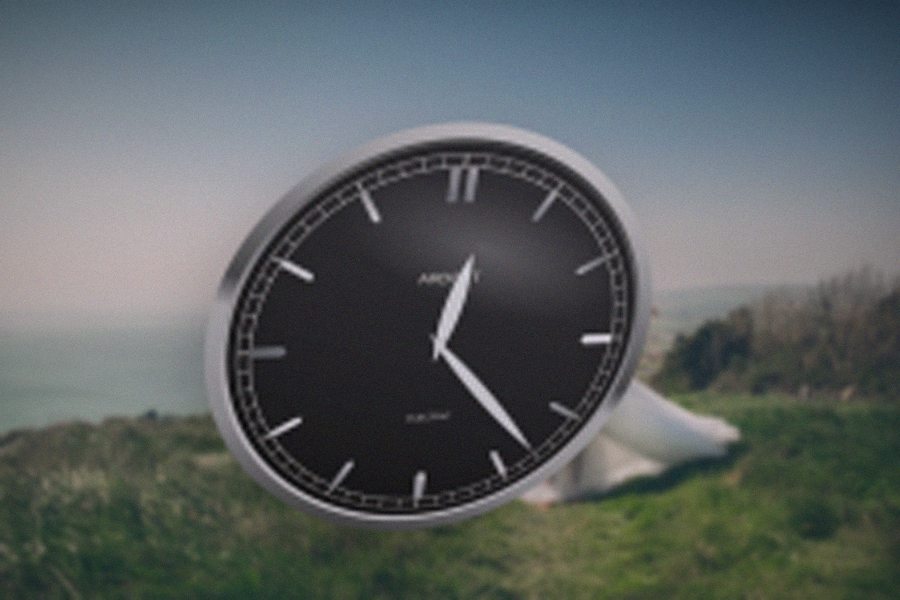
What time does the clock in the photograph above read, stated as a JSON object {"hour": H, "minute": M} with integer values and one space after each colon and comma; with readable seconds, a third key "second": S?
{"hour": 12, "minute": 23}
